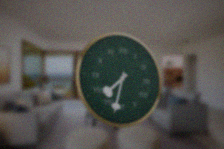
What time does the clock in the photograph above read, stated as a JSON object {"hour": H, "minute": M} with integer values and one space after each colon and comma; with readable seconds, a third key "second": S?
{"hour": 7, "minute": 32}
